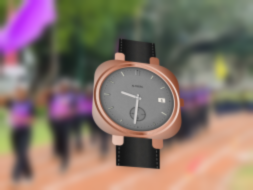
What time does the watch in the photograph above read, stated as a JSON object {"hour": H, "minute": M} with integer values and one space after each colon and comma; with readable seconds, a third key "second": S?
{"hour": 9, "minute": 31}
